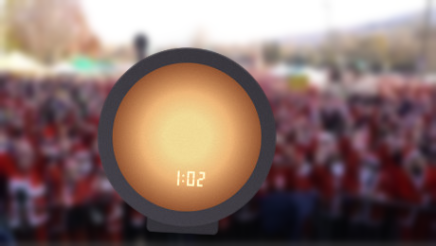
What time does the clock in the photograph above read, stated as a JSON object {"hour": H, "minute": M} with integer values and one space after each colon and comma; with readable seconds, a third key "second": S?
{"hour": 1, "minute": 2}
